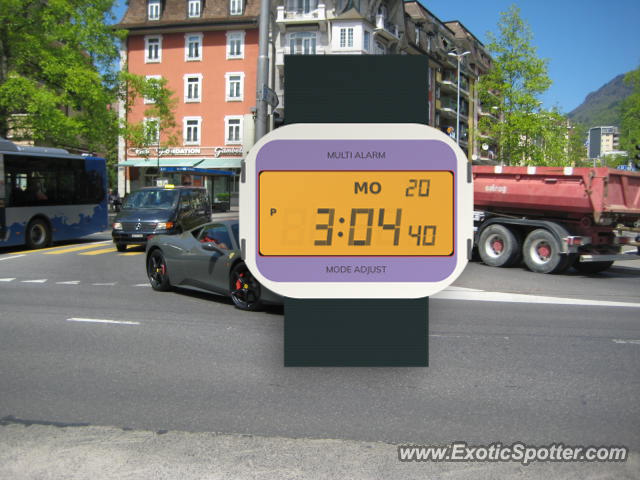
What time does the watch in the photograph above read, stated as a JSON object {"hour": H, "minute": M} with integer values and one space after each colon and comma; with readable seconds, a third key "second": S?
{"hour": 3, "minute": 4, "second": 40}
